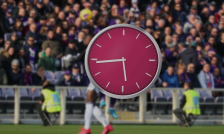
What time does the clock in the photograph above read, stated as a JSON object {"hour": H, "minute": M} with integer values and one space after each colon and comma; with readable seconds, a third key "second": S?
{"hour": 5, "minute": 44}
